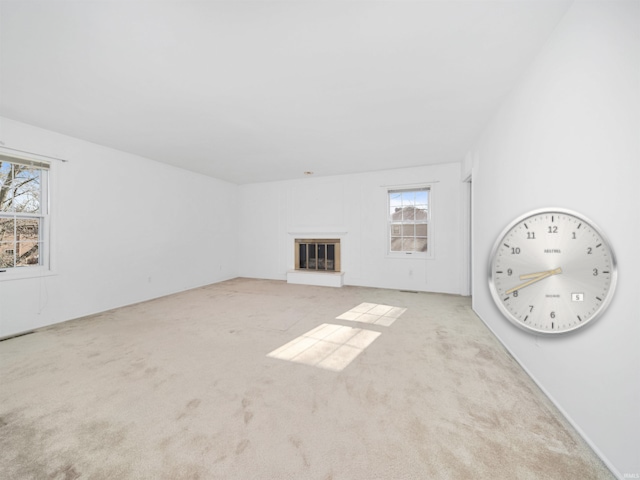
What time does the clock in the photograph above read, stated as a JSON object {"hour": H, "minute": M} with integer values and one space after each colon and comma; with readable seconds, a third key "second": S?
{"hour": 8, "minute": 41}
